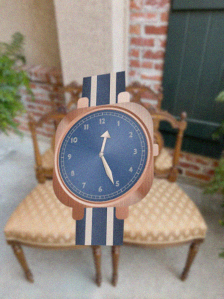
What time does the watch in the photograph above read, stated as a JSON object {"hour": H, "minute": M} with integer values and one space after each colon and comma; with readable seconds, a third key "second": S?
{"hour": 12, "minute": 26}
